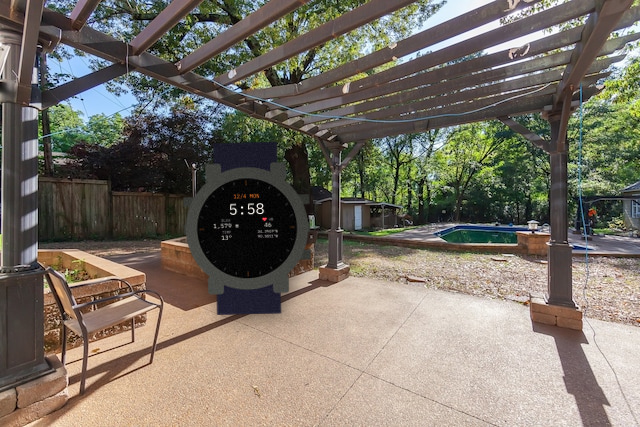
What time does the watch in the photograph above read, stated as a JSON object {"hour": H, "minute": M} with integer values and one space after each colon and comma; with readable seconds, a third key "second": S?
{"hour": 5, "minute": 58}
